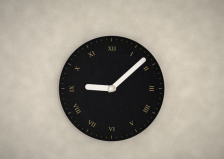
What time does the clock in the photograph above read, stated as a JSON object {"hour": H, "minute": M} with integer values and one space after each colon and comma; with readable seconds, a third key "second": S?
{"hour": 9, "minute": 8}
